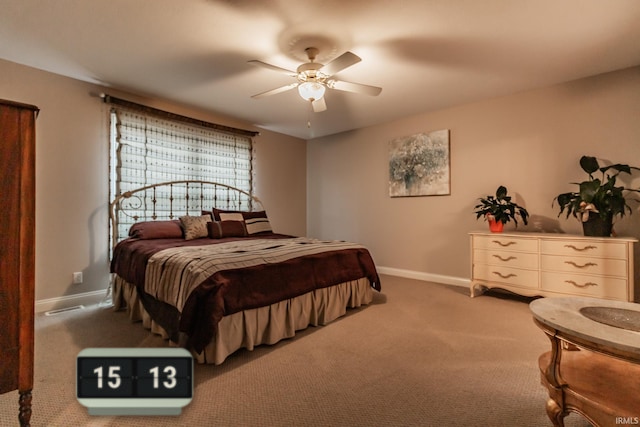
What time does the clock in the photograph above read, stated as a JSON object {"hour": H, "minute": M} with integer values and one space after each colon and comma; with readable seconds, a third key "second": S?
{"hour": 15, "minute": 13}
